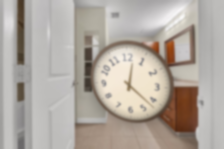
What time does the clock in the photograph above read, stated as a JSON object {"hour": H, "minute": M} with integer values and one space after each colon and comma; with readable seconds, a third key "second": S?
{"hour": 12, "minute": 22}
